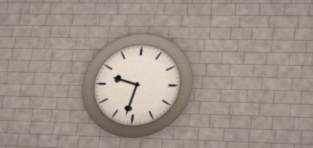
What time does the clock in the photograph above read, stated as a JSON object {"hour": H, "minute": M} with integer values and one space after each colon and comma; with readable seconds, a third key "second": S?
{"hour": 9, "minute": 32}
